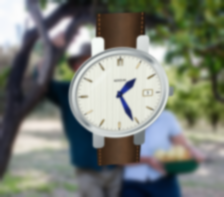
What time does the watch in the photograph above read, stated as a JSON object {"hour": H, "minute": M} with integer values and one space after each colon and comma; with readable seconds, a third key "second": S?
{"hour": 1, "minute": 26}
